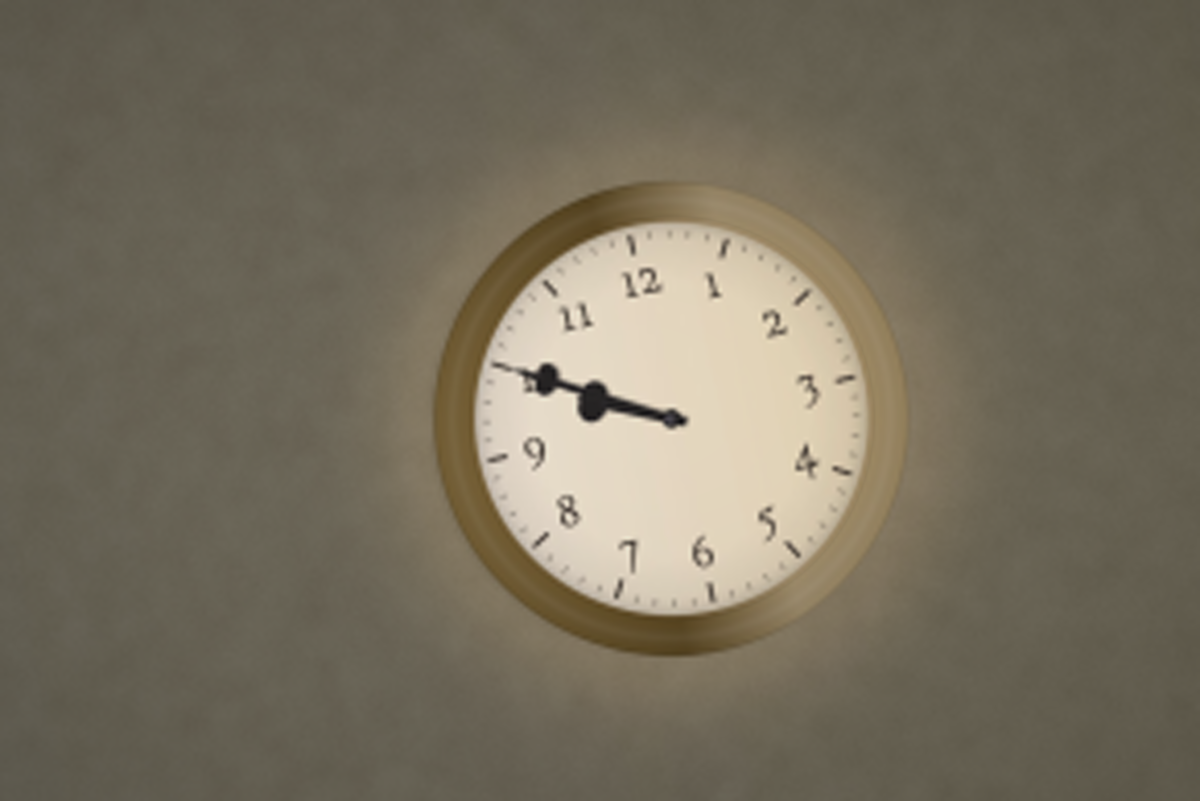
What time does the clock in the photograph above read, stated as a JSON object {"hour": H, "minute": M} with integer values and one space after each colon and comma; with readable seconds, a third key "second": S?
{"hour": 9, "minute": 50}
